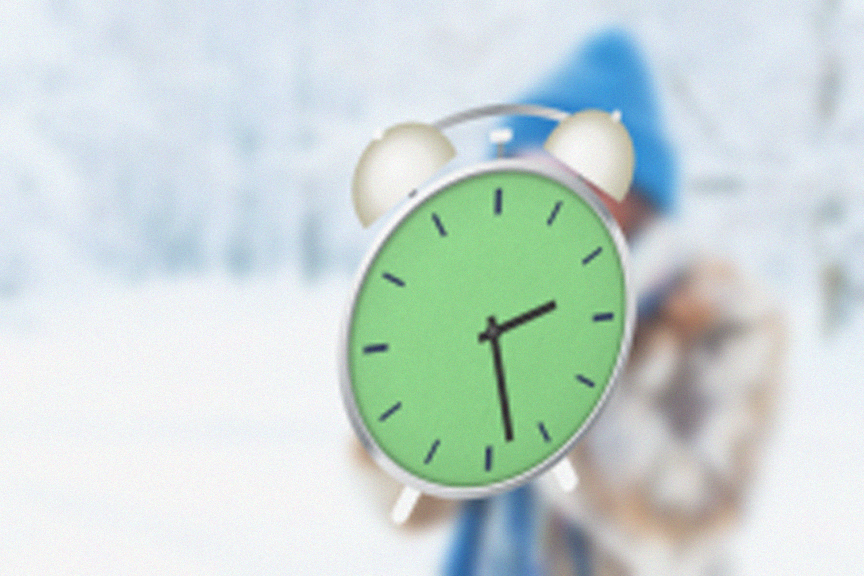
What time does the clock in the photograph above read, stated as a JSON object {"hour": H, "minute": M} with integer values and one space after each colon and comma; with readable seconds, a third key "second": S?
{"hour": 2, "minute": 28}
